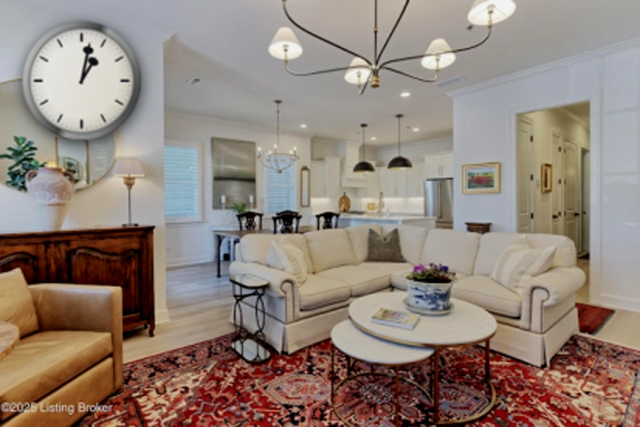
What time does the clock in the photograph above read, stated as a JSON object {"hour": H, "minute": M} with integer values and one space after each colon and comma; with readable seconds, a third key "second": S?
{"hour": 1, "minute": 2}
